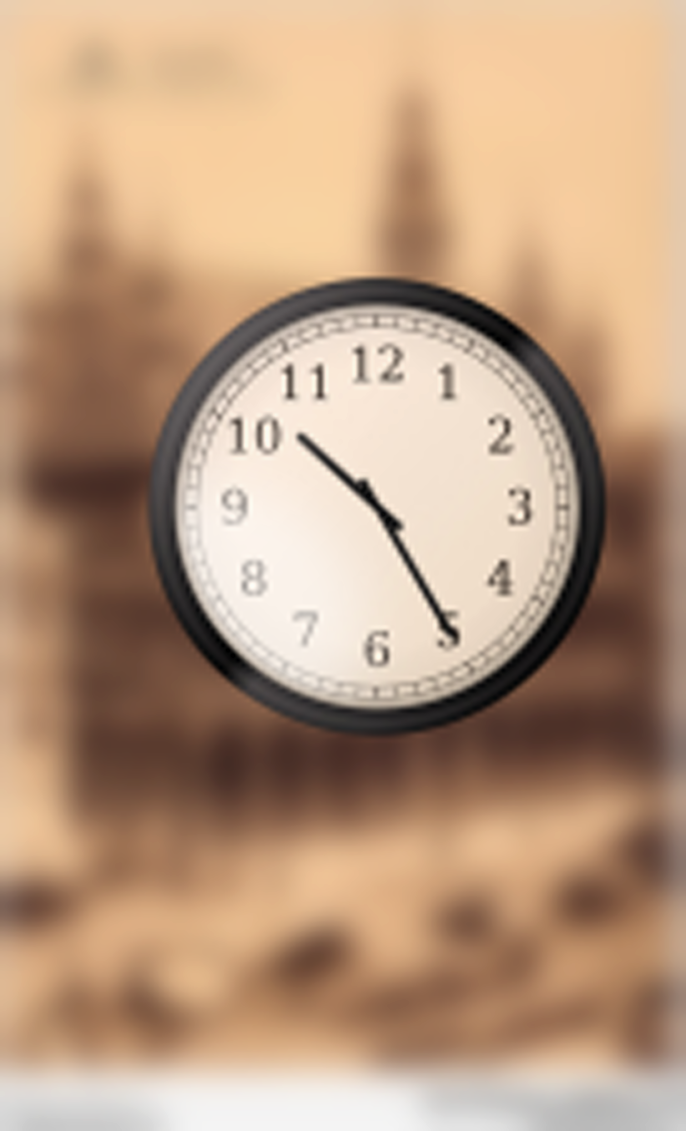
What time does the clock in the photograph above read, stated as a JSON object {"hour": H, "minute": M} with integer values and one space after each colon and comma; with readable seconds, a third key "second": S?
{"hour": 10, "minute": 25}
